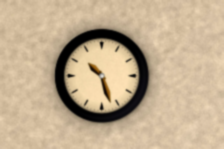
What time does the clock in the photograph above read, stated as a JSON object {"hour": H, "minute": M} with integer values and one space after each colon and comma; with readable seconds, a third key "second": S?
{"hour": 10, "minute": 27}
